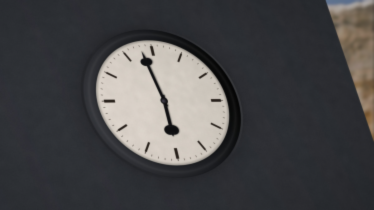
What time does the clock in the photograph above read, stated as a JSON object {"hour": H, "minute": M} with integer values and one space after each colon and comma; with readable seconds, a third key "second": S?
{"hour": 5, "minute": 58}
